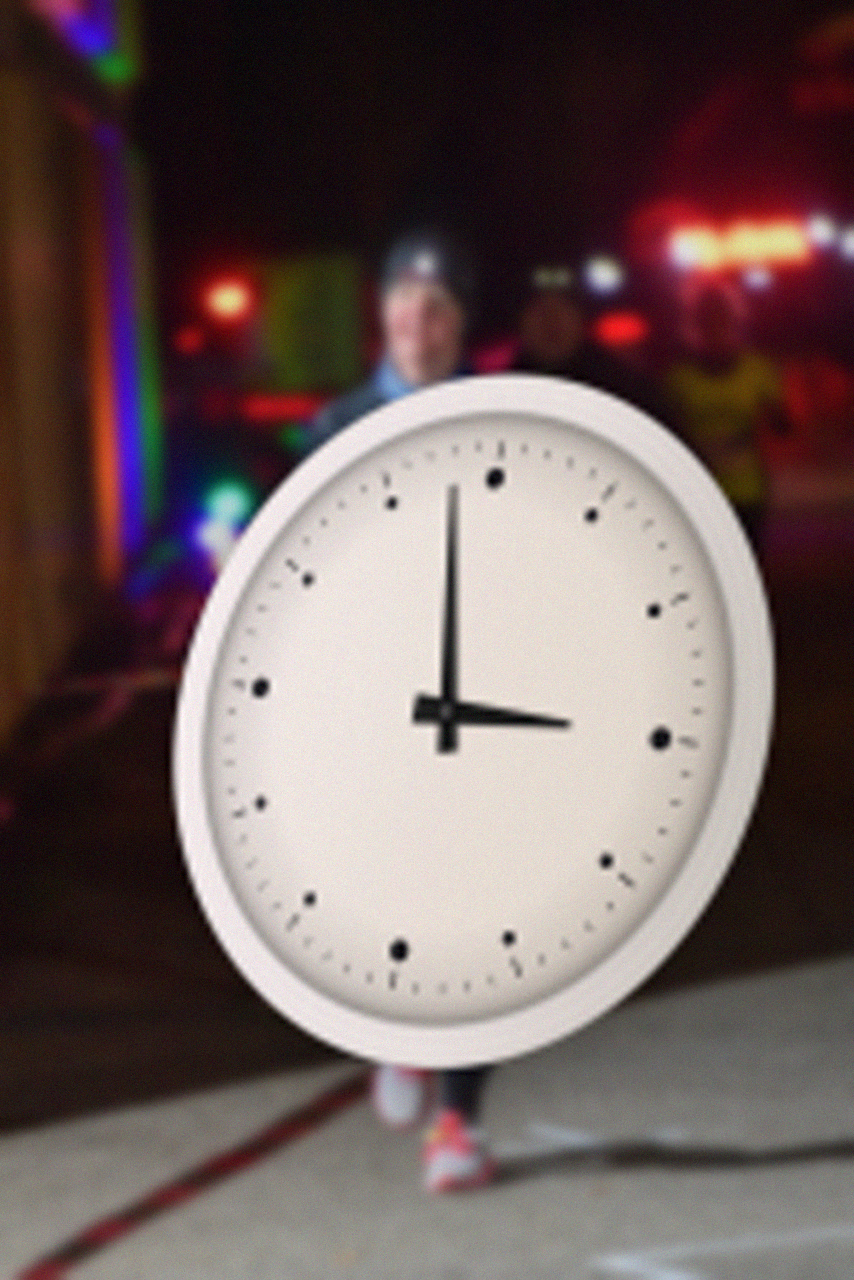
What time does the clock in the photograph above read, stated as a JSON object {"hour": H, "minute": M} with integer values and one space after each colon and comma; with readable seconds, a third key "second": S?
{"hour": 2, "minute": 58}
